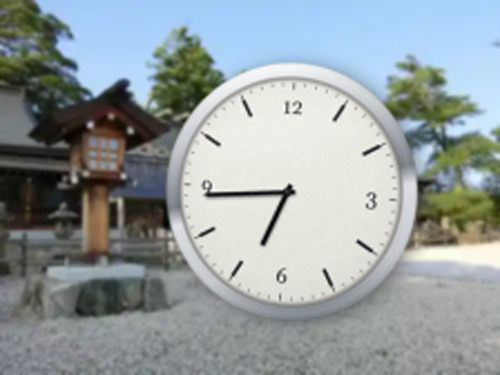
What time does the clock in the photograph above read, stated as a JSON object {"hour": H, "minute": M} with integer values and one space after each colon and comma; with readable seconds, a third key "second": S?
{"hour": 6, "minute": 44}
